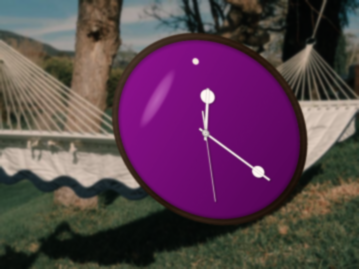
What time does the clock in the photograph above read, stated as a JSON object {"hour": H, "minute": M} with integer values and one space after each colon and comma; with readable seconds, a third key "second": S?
{"hour": 12, "minute": 21, "second": 30}
